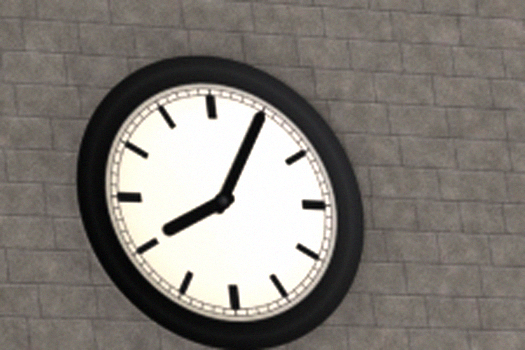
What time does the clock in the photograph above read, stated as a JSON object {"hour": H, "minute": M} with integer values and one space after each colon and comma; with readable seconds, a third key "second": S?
{"hour": 8, "minute": 5}
